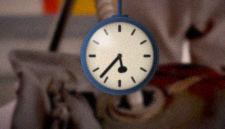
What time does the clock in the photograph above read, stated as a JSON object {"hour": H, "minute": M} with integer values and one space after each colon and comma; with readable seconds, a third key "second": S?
{"hour": 5, "minute": 37}
